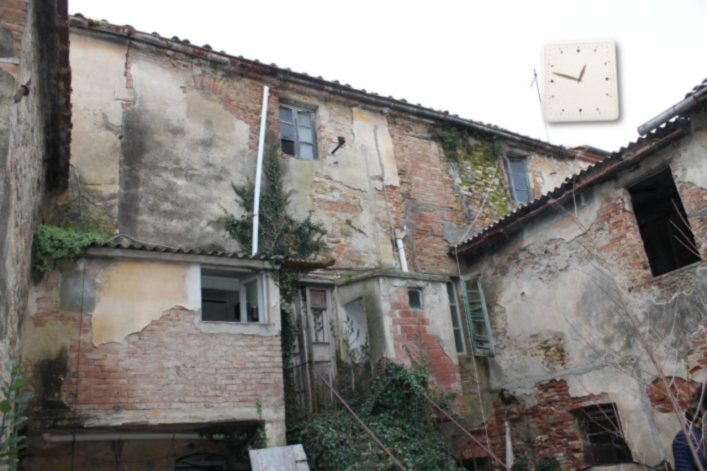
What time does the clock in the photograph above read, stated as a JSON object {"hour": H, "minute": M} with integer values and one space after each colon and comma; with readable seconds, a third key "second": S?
{"hour": 12, "minute": 48}
